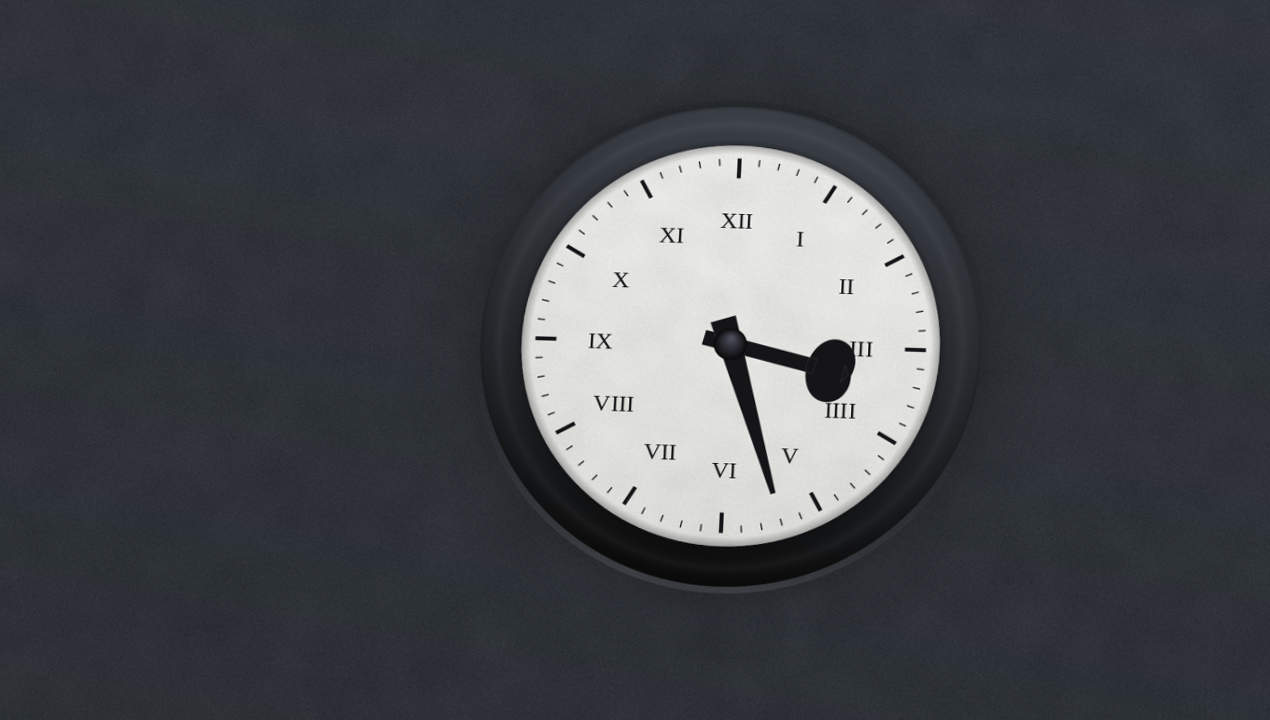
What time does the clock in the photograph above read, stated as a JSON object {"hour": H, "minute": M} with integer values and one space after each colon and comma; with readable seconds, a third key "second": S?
{"hour": 3, "minute": 27}
